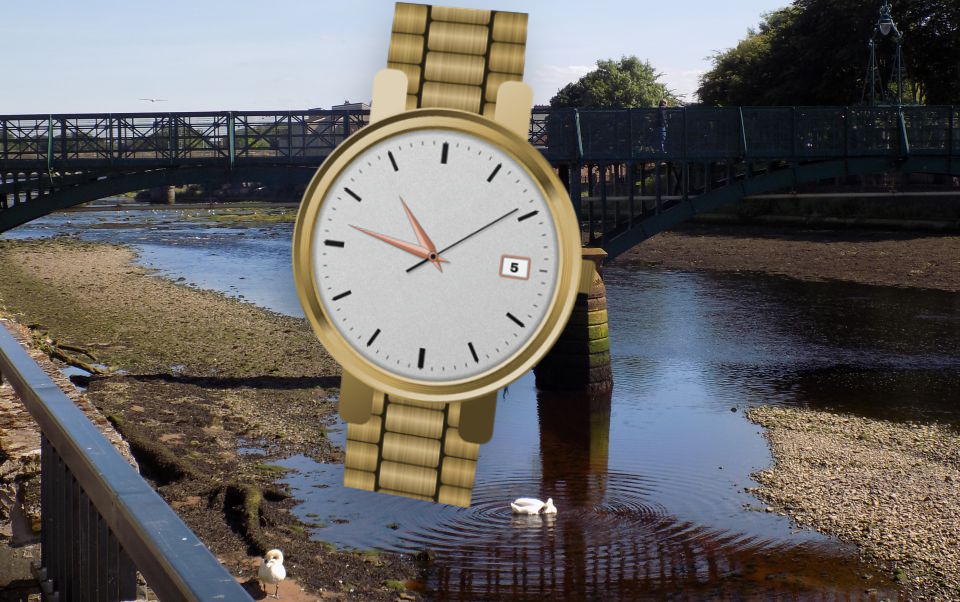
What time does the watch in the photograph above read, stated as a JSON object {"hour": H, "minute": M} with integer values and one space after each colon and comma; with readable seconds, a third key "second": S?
{"hour": 10, "minute": 47, "second": 9}
